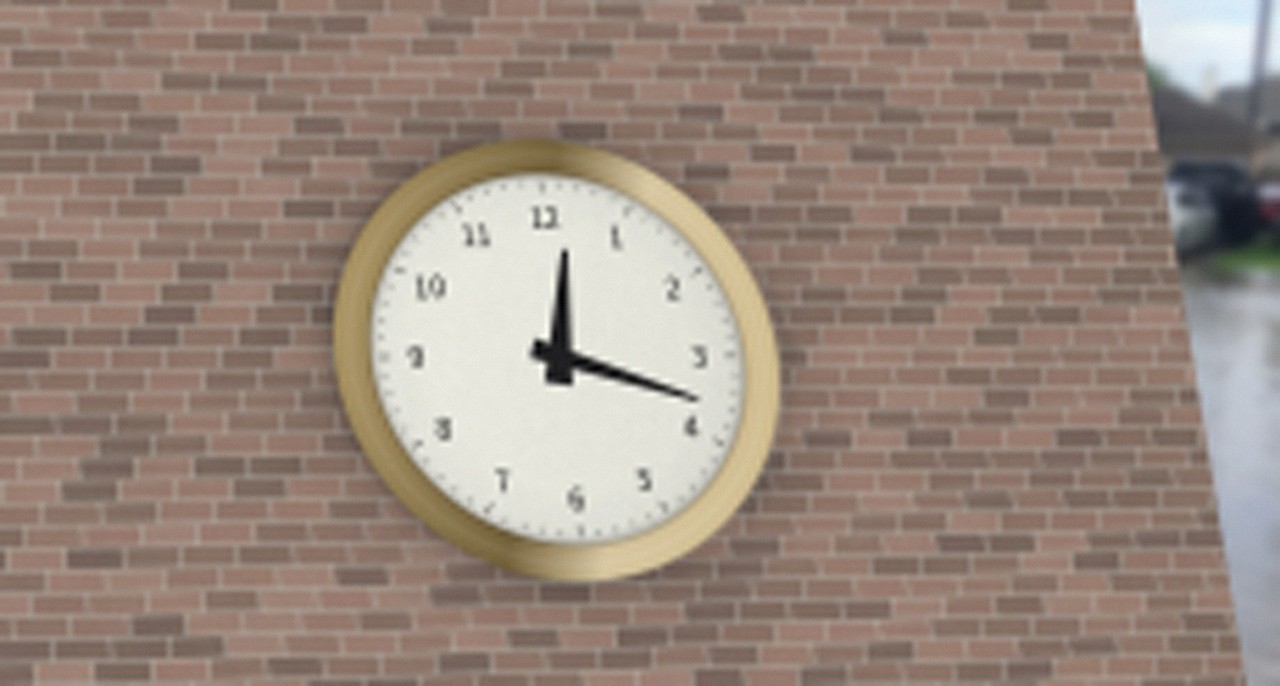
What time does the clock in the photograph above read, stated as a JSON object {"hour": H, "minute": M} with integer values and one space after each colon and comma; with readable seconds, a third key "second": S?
{"hour": 12, "minute": 18}
